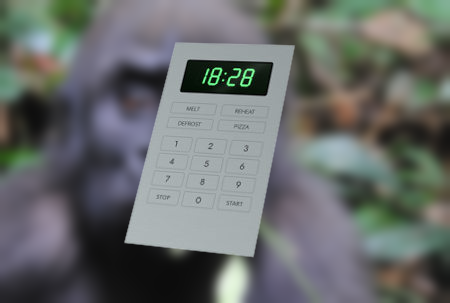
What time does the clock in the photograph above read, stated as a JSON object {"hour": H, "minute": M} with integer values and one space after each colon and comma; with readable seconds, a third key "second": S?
{"hour": 18, "minute": 28}
